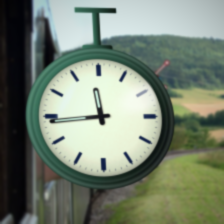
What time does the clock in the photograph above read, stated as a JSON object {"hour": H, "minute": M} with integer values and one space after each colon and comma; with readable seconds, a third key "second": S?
{"hour": 11, "minute": 44}
